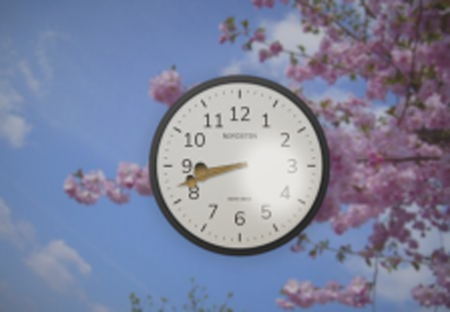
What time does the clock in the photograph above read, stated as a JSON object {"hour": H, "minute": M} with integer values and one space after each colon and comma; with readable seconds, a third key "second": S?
{"hour": 8, "minute": 42}
